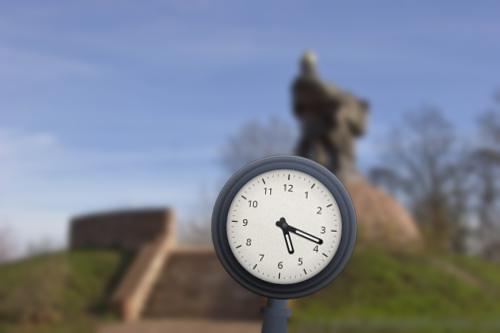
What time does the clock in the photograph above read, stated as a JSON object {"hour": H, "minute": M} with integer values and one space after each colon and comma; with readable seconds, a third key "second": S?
{"hour": 5, "minute": 18}
